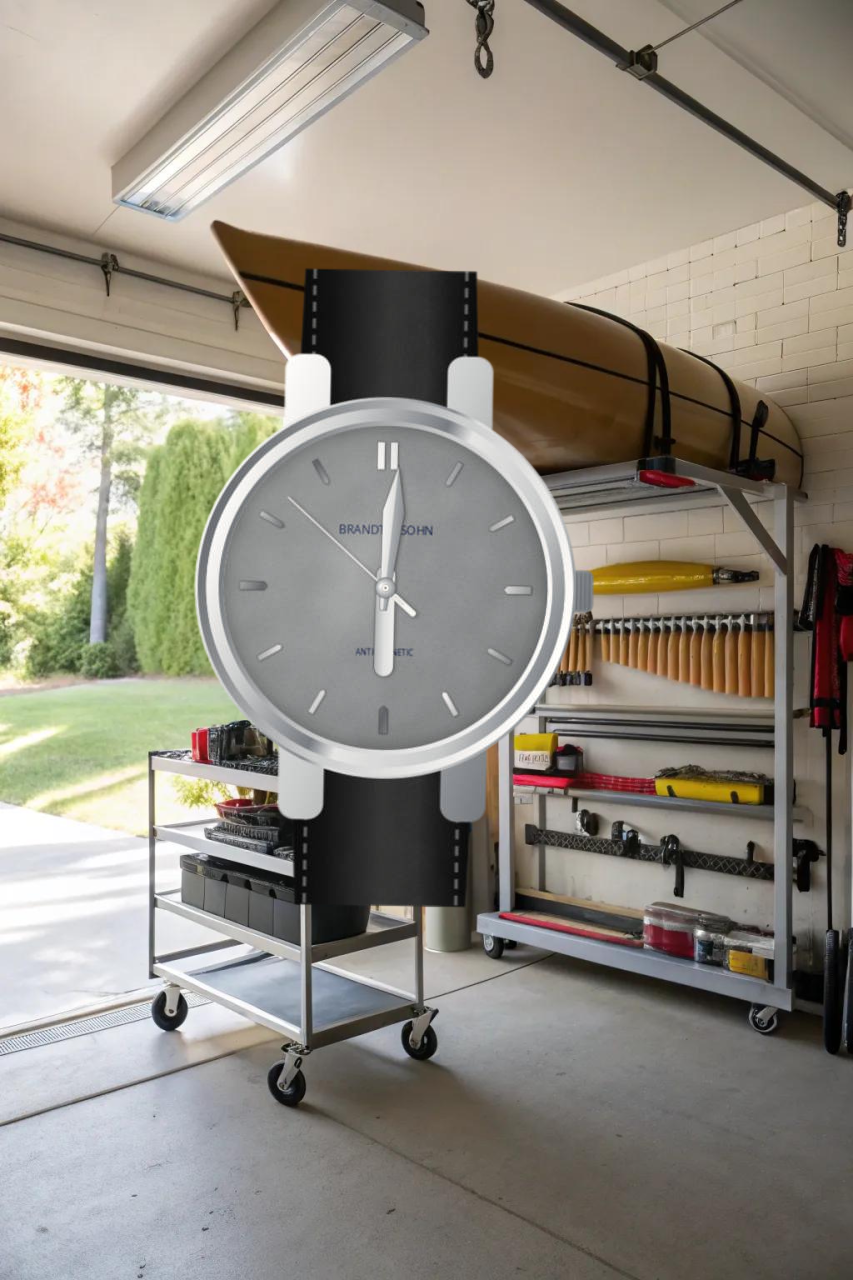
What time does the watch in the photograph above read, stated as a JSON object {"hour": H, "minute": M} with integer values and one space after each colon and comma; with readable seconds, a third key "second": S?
{"hour": 6, "minute": 0, "second": 52}
